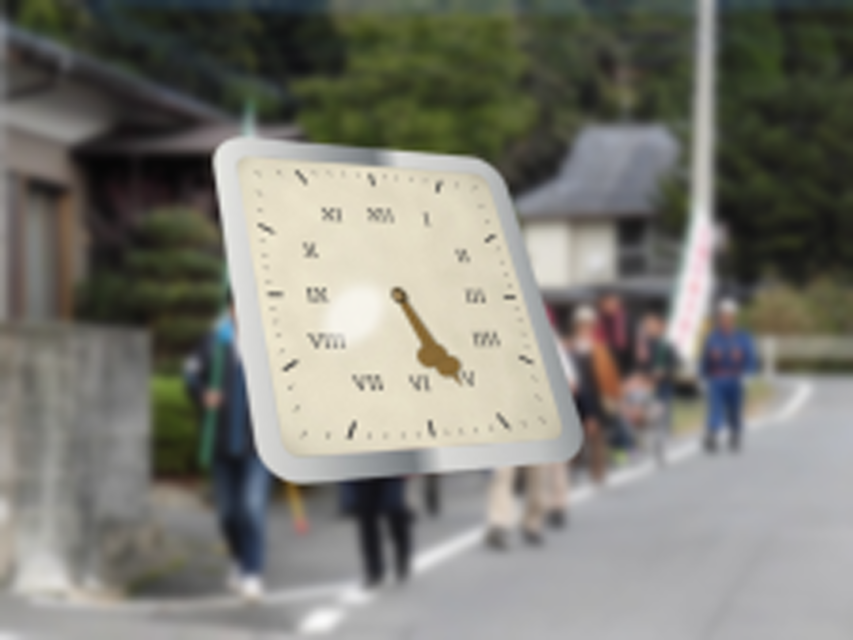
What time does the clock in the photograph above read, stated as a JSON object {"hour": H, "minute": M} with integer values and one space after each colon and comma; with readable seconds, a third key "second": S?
{"hour": 5, "minute": 26}
